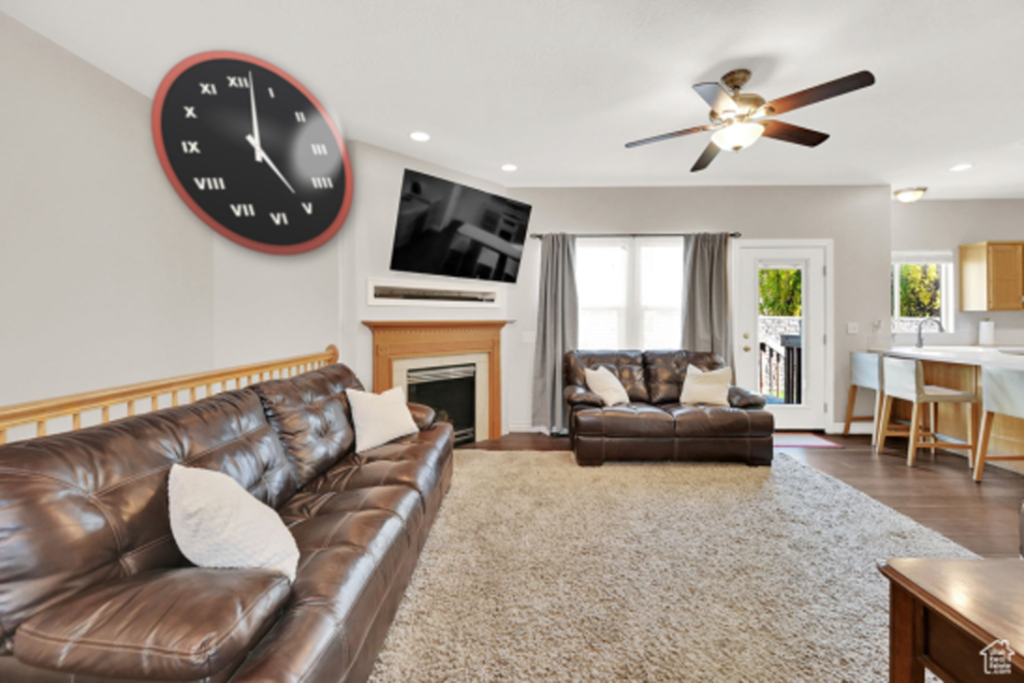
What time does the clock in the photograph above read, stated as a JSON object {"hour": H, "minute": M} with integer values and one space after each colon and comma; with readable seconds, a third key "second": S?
{"hour": 5, "minute": 2}
